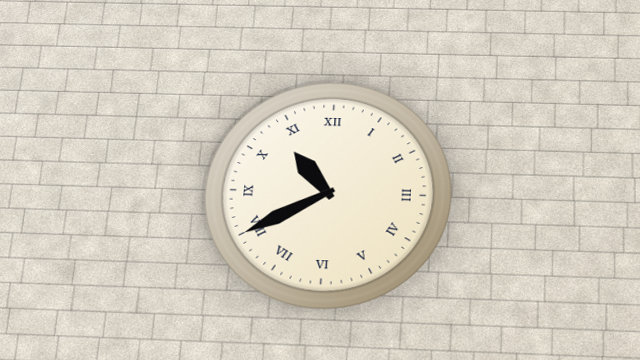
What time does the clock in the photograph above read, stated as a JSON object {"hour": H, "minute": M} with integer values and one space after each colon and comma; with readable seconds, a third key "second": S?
{"hour": 10, "minute": 40}
